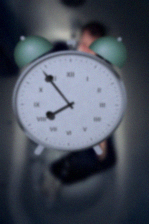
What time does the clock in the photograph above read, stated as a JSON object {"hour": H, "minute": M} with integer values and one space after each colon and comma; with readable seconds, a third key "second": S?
{"hour": 7, "minute": 54}
